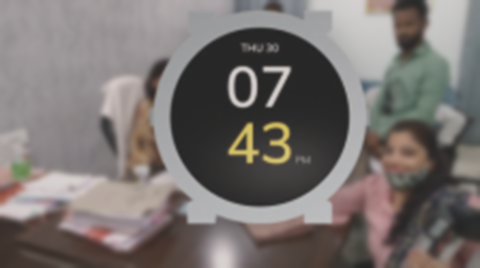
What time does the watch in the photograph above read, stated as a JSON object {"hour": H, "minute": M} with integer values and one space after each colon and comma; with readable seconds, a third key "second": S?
{"hour": 7, "minute": 43}
